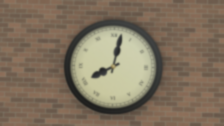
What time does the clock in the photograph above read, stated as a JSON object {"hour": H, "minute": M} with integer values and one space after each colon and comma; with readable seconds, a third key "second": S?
{"hour": 8, "minute": 2}
